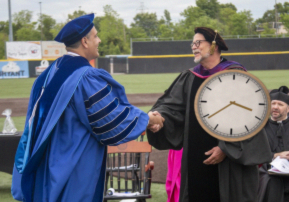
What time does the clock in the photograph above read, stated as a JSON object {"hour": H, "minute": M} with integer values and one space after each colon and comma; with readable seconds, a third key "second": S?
{"hour": 3, "minute": 39}
